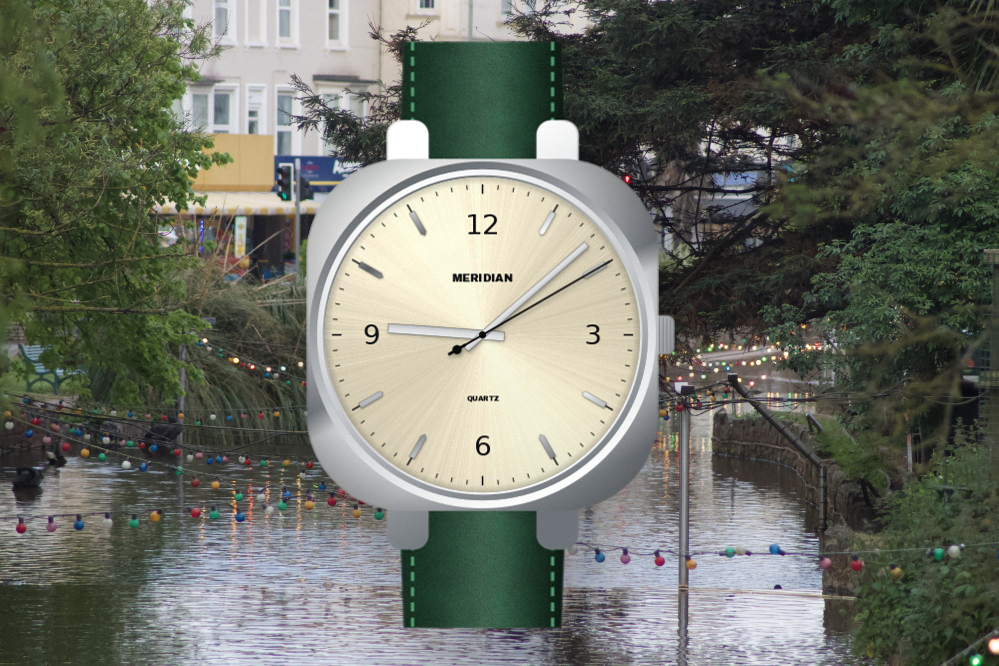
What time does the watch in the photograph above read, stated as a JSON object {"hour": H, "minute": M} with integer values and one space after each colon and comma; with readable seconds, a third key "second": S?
{"hour": 9, "minute": 8, "second": 10}
